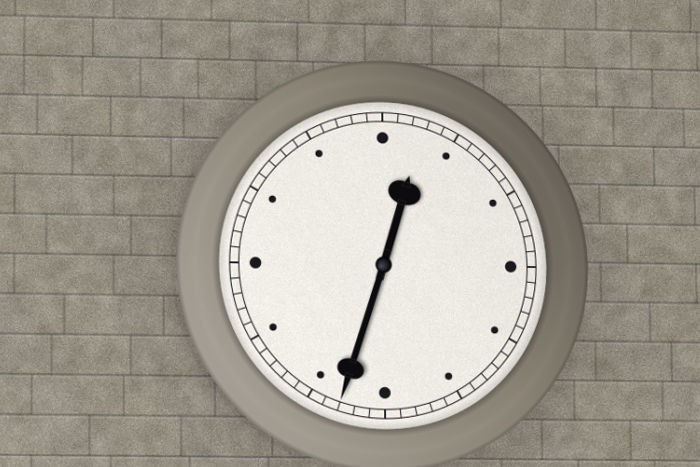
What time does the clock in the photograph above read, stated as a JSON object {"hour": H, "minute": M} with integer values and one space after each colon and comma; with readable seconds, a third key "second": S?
{"hour": 12, "minute": 33}
